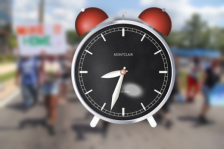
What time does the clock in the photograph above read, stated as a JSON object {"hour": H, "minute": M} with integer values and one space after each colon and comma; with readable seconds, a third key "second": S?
{"hour": 8, "minute": 33}
